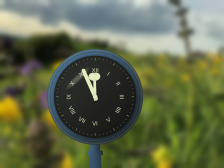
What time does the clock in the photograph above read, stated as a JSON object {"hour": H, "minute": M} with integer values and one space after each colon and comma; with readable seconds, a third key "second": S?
{"hour": 11, "minute": 56}
